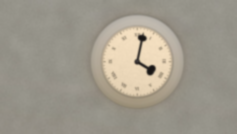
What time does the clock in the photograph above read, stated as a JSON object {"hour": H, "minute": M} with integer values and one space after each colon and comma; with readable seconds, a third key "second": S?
{"hour": 4, "minute": 2}
